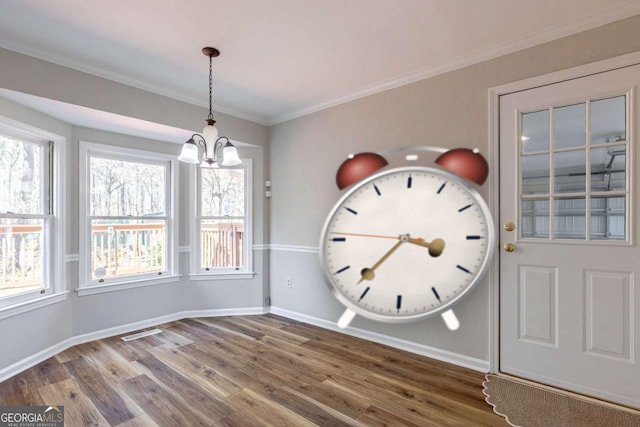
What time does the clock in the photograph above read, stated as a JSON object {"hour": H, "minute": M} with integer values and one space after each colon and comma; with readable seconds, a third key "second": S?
{"hour": 3, "minute": 36, "second": 46}
